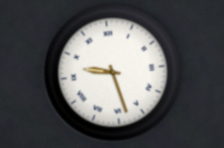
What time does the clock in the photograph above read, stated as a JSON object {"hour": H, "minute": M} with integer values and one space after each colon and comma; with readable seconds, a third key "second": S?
{"hour": 9, "minute": 28}
